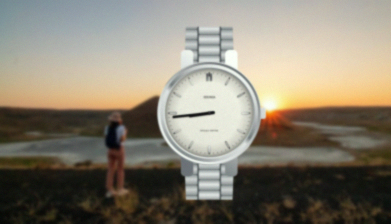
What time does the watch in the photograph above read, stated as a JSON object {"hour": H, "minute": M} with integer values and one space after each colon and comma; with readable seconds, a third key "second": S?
{"hour": 8, "minute": 44}
